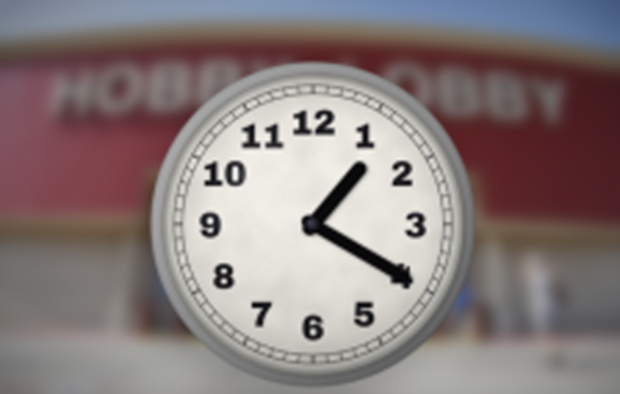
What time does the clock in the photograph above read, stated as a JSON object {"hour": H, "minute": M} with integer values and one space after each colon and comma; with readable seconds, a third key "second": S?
{"hour": 1, "minute": 20}
